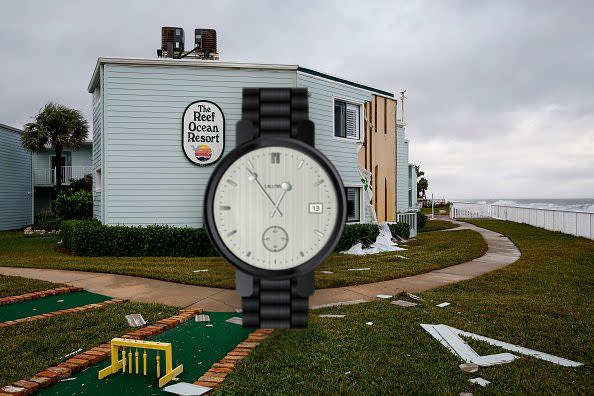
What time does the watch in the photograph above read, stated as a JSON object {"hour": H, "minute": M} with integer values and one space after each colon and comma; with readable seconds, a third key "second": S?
{"hour": 12, "minute": 54}
